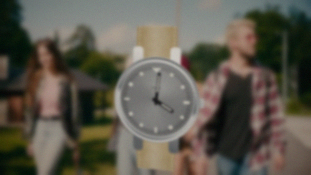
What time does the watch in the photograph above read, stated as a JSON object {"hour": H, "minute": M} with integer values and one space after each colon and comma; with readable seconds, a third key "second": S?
{"hour": 4, "minute": 1}
